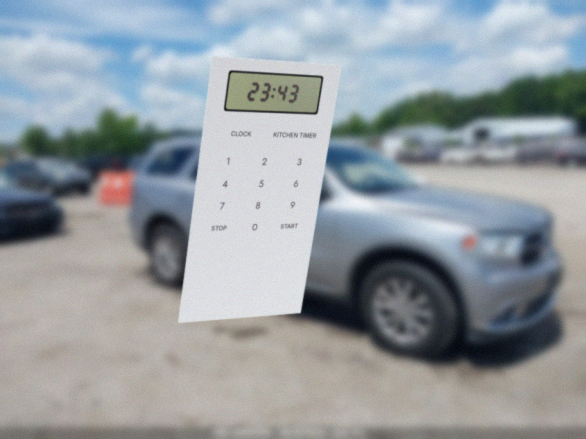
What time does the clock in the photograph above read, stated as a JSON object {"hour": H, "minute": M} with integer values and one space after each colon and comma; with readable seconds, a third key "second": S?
{"hour": 23, "minute": 43}
